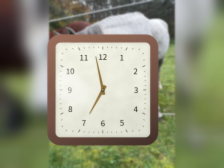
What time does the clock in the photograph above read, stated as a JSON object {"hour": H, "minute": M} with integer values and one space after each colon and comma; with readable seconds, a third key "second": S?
{"hour": 6, "minute": 58}
